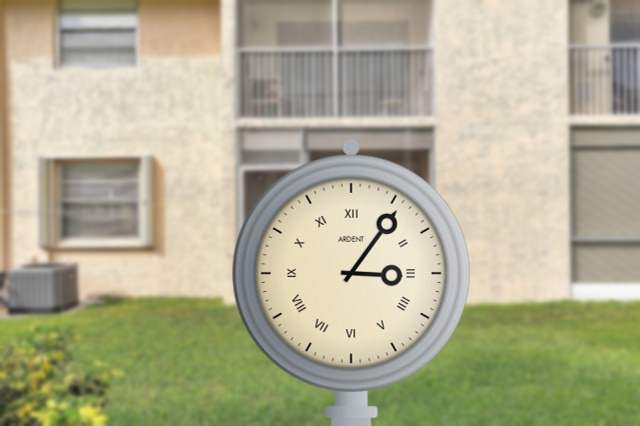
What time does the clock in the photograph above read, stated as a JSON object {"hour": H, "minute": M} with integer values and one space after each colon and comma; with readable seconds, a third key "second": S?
{"hour": 3, "minute": 6}
